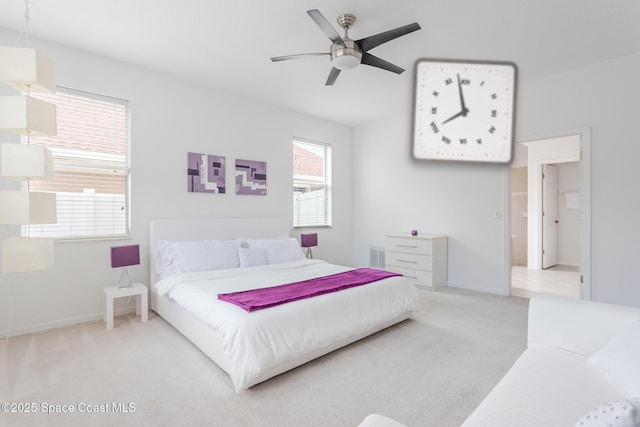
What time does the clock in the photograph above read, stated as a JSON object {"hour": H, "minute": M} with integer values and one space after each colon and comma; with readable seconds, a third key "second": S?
{"hour": 7, "minute": 58}
